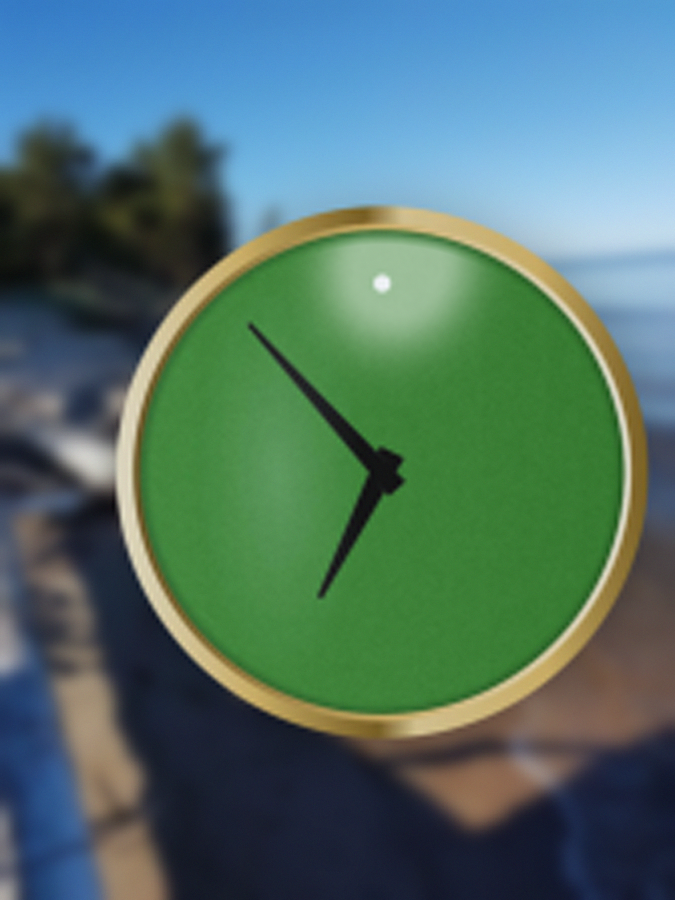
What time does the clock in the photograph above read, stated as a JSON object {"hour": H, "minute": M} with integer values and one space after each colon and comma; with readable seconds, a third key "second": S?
{"hour": 6, "minute": 53}
